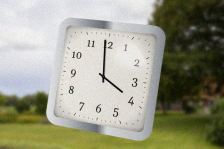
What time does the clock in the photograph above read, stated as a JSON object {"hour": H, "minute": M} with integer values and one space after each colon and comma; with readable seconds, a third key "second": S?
{"hour": 3, "minute": 59}
